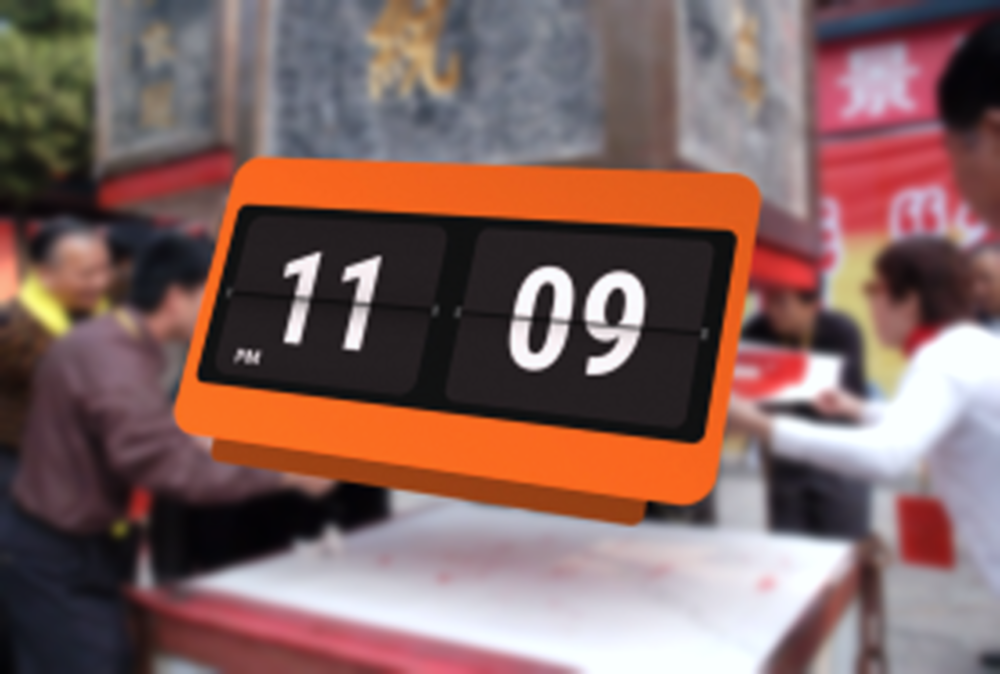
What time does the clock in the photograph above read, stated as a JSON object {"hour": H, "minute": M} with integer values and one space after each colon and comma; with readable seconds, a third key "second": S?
{"hour": 11, "minute": 9}
